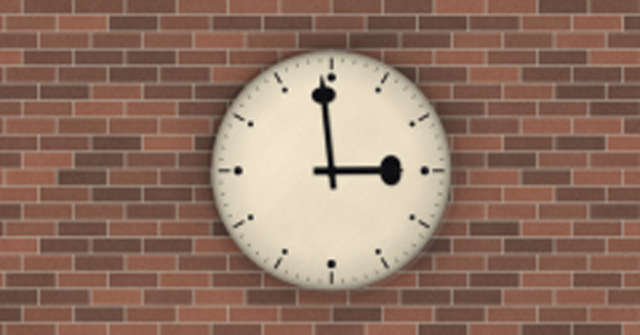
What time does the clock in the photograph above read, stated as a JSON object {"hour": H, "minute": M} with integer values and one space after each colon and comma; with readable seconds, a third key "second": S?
{"hour": 2, "minute": 59}
